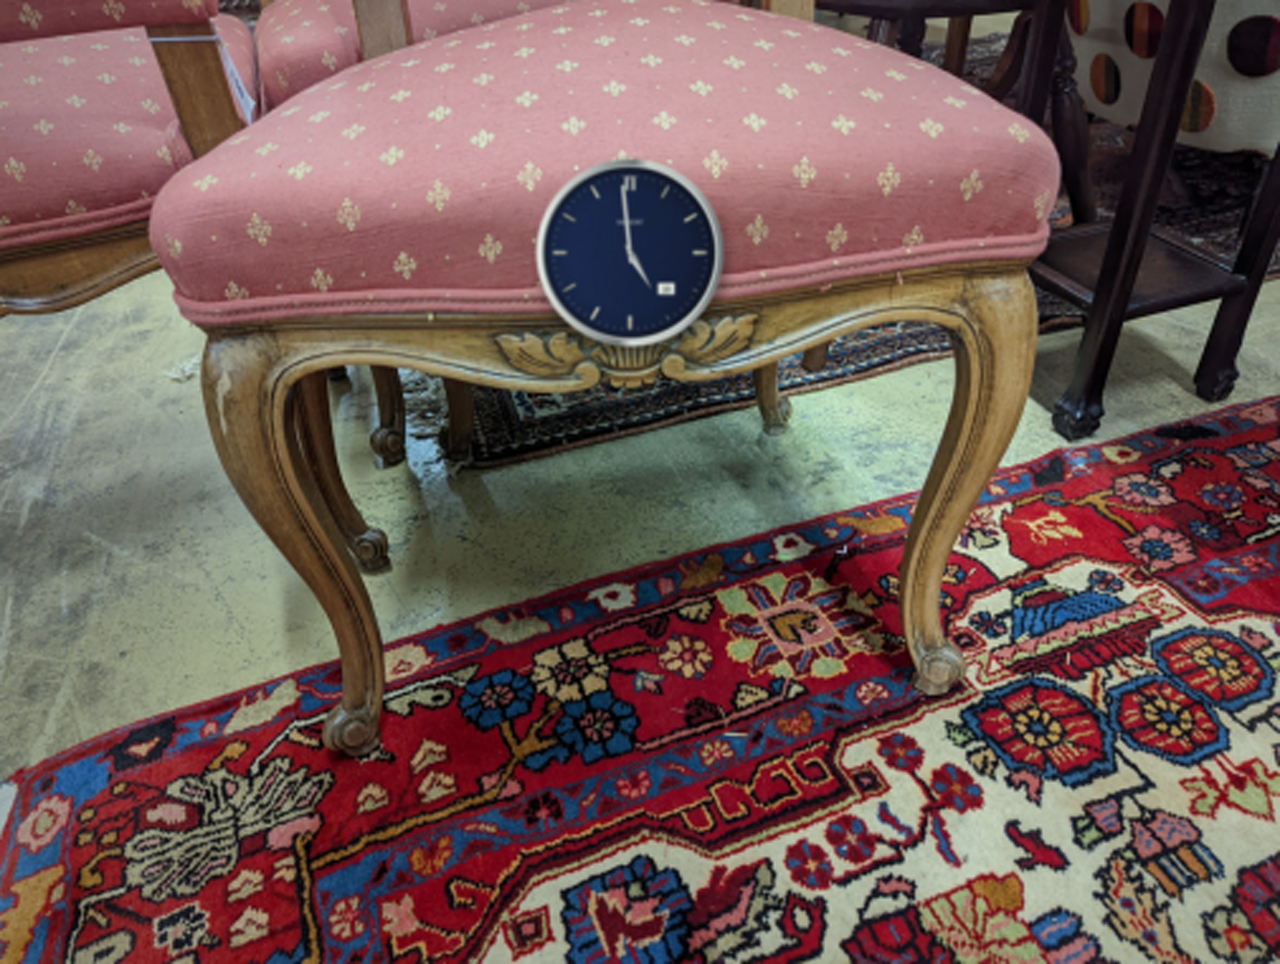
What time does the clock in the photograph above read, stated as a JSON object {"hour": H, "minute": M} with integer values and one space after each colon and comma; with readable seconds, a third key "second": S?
{"hour": 4, "minute": 59}
